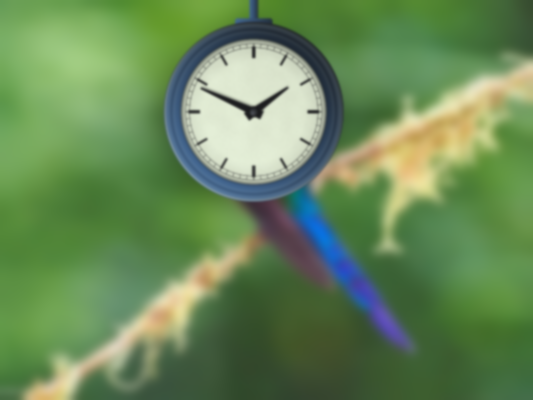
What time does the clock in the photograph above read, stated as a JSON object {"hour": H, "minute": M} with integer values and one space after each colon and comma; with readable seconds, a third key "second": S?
{"hour": 1, "minute": 49}
